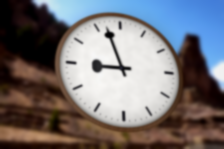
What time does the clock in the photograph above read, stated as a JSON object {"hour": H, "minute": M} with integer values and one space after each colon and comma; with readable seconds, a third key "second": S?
{"hour": 8, "minute": 57}
